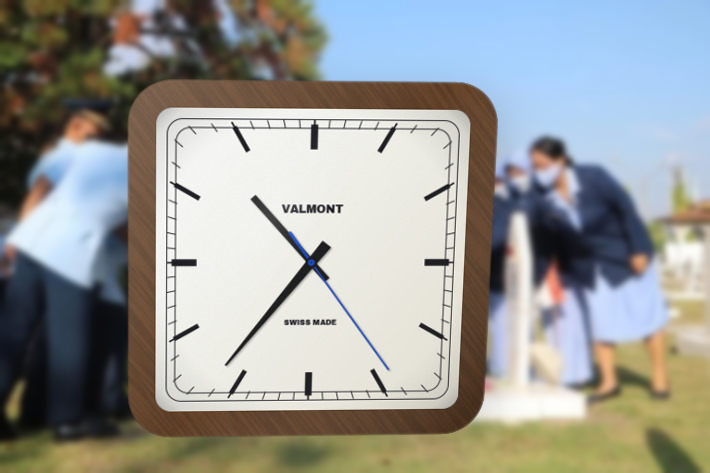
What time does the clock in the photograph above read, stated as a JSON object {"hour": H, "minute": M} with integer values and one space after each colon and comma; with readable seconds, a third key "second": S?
{"hour": 10, "minute": 36, "second": 24}
